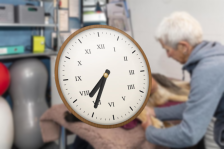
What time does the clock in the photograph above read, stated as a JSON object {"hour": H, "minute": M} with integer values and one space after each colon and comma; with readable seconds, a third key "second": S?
{"hour": 7, "minute": 35}
